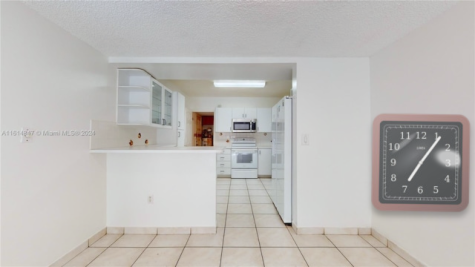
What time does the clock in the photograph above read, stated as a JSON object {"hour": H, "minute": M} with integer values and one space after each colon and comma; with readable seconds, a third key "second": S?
{"hour": 7, "minute": 6}
